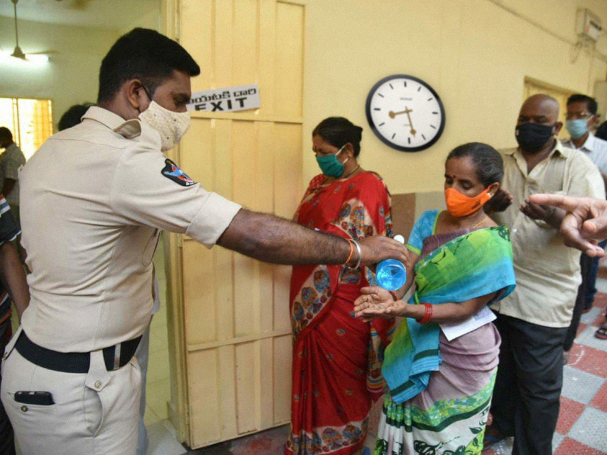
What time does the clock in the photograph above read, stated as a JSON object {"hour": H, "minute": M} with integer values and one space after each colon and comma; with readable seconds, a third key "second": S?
{"hour": 8, "minute": 28}
